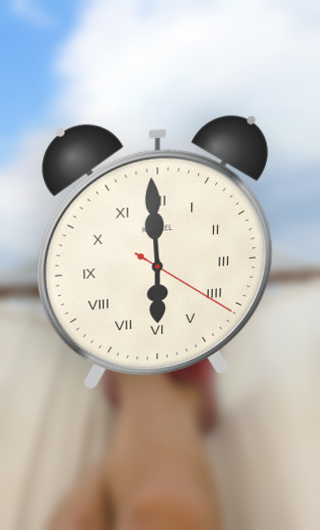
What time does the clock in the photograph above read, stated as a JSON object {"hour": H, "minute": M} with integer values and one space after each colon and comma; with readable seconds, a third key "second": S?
{"hour": 5, "minute": 59, "second": 21}
